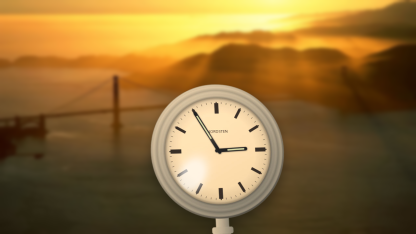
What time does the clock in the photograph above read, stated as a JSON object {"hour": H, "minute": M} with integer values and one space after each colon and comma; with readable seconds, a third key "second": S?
{"hour": 2, "minute": 55}
